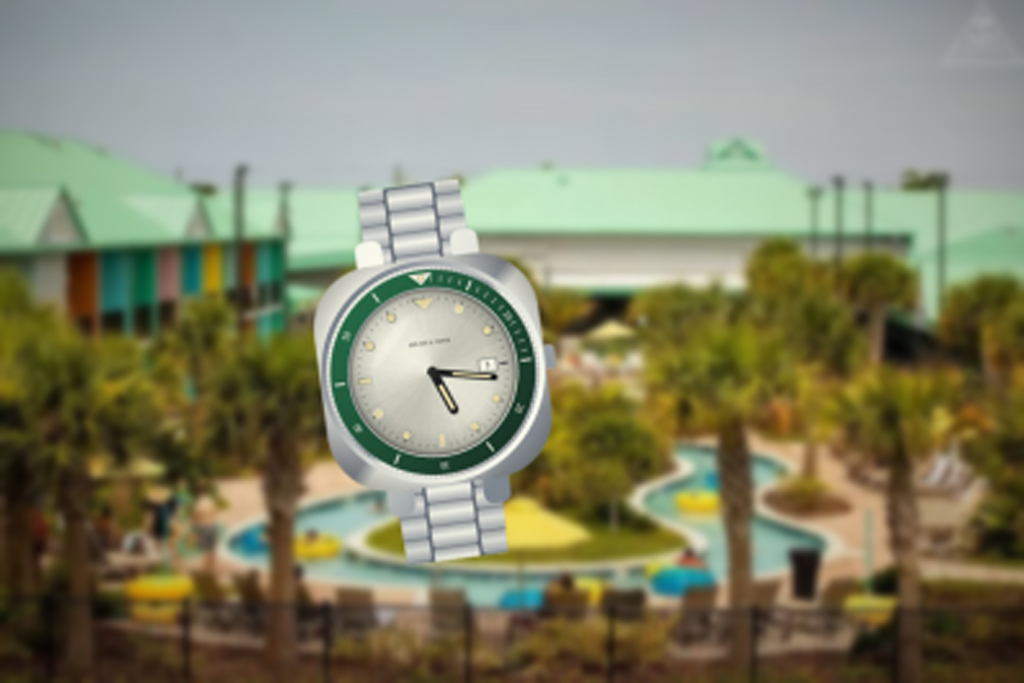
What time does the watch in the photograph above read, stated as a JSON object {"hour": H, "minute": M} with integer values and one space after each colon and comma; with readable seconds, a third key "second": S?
{"hour": 5, "minute": 17}
